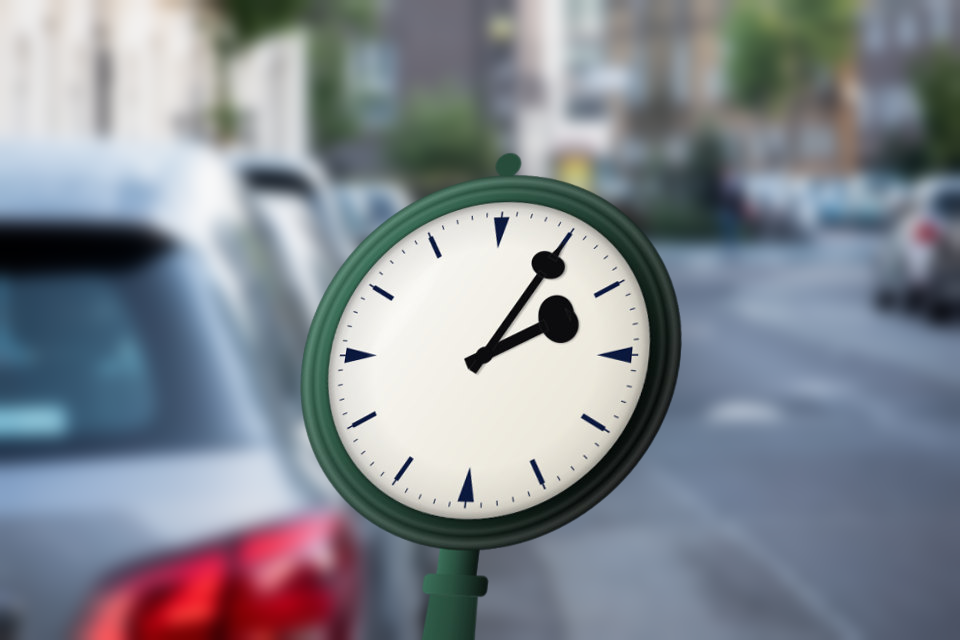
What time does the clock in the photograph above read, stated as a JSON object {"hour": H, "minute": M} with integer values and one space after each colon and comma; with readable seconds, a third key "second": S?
{"hour": 2, "minute": 5}
